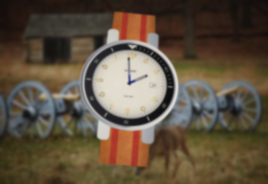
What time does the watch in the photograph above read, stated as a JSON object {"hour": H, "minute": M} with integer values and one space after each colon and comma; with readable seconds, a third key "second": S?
{"hour": 1, "minute": 59}
